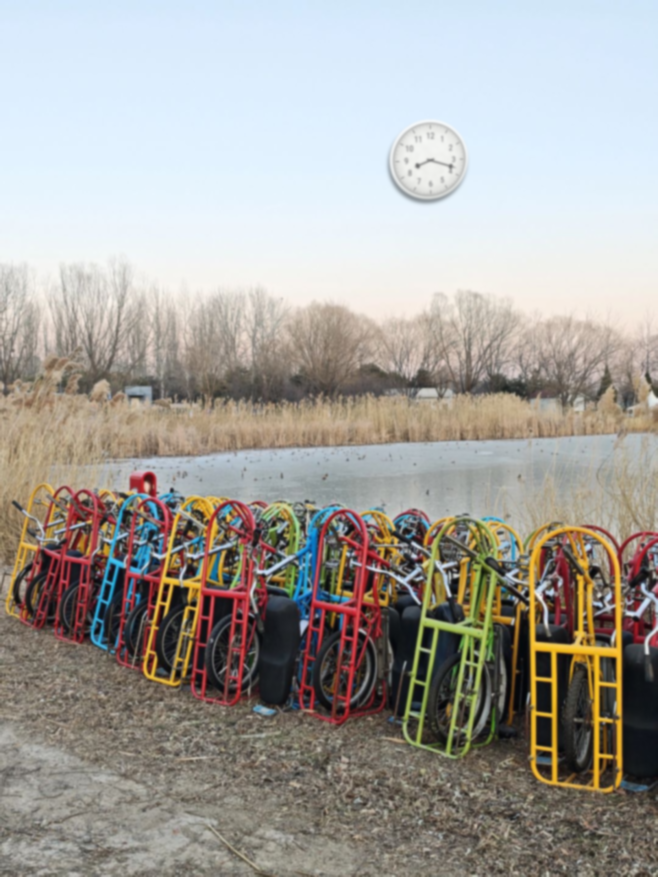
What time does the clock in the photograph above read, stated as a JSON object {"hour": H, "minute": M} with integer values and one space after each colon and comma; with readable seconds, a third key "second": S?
{"hour": 8, "minute": 18}
